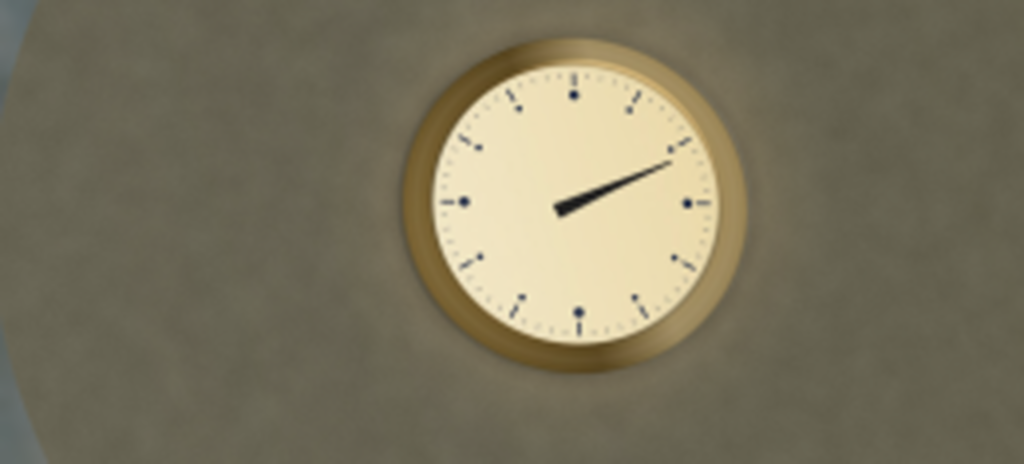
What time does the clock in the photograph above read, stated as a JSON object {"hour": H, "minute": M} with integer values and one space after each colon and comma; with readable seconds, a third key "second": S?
{"hour": 2, "minute": 11}
